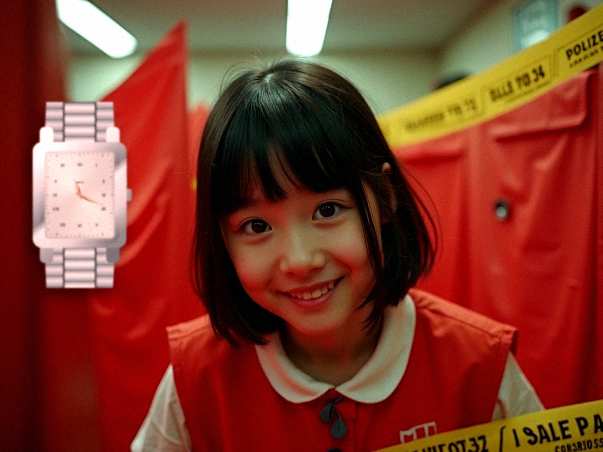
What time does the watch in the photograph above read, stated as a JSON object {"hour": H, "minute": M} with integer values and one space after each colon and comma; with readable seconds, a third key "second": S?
{"hour": 11, "minute": 19}
